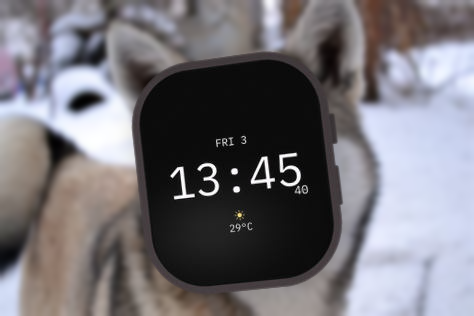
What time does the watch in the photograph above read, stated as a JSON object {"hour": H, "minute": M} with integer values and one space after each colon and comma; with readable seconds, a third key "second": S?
{"hour": 13, "minute": 45, "second": 40}
